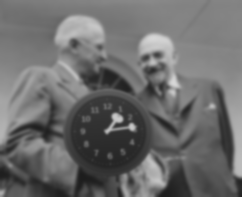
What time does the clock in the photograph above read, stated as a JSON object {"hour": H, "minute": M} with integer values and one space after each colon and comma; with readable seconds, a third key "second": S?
{"hour": 1, "minute": 14}
